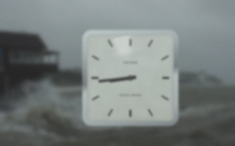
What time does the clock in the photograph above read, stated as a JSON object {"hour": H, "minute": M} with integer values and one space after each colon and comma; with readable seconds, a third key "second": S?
{"hour": 8, "minute": 44}
